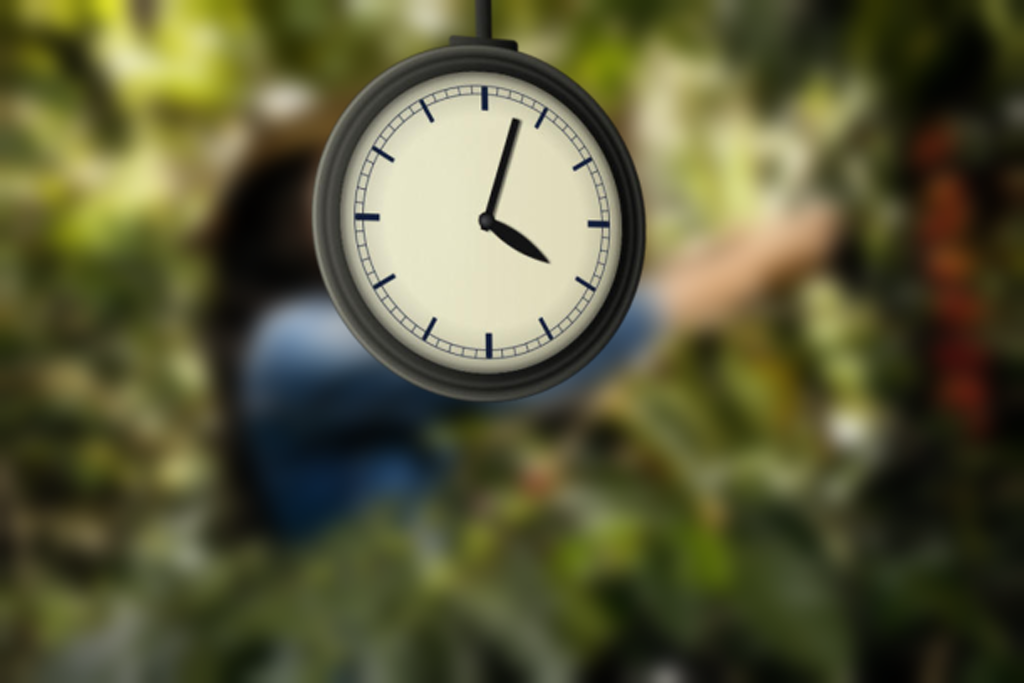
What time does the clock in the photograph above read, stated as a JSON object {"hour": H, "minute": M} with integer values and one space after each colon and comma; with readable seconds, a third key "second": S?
{"hour": 4, "minute": 3}
